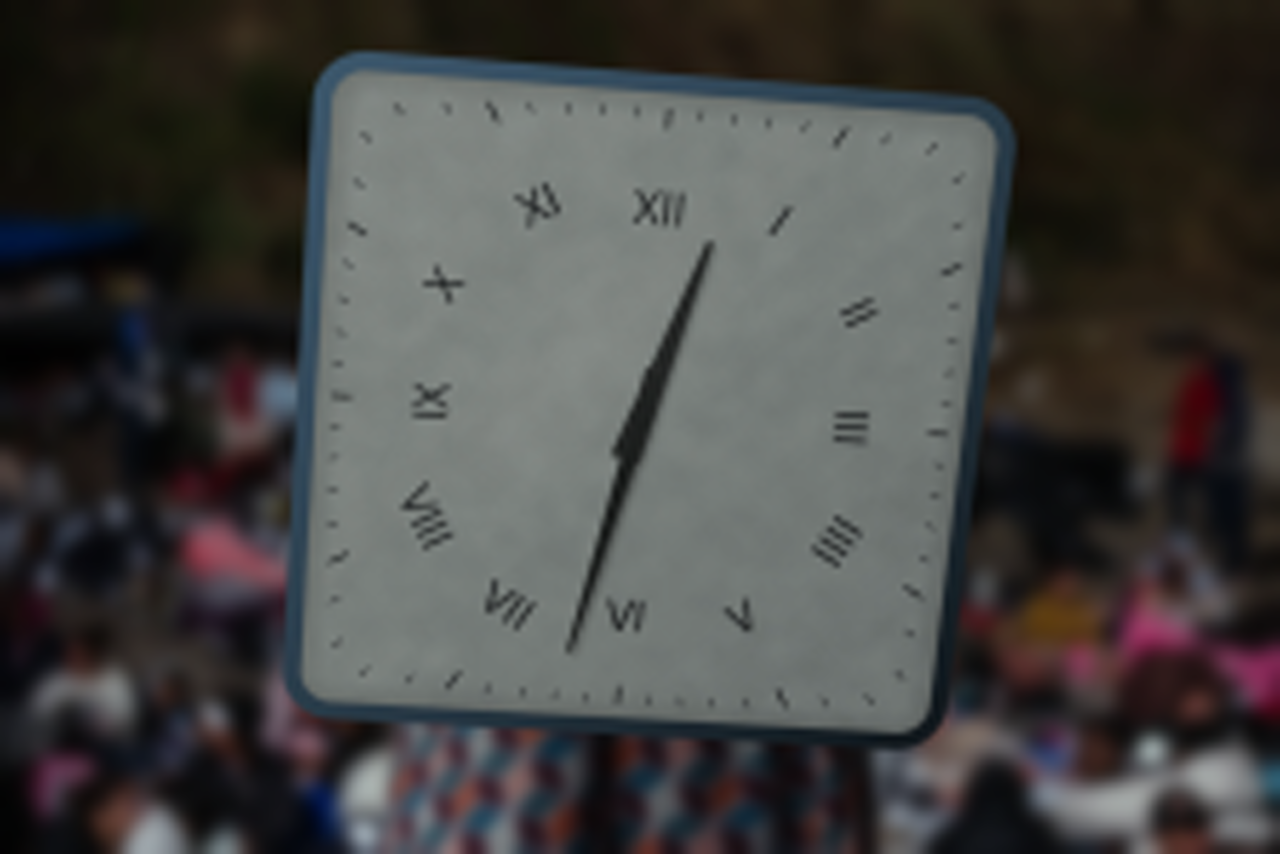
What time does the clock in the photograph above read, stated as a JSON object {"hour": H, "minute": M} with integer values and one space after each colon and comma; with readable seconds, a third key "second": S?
{"hour": 12, "minute": 32}
